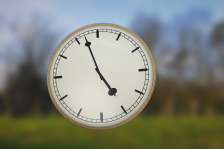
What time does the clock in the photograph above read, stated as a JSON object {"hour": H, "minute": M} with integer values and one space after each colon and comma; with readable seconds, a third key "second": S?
{"hour": 4, "minute": 57}
